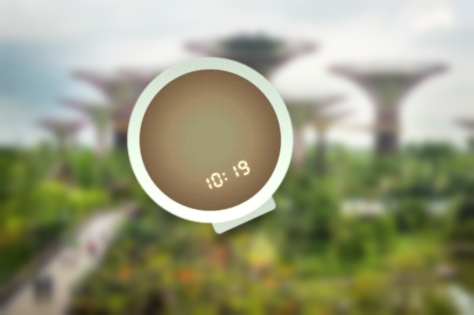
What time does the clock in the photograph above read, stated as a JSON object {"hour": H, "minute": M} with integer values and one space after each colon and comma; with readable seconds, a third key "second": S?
{"hour": 10, "minute": 19}
